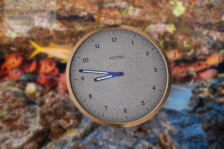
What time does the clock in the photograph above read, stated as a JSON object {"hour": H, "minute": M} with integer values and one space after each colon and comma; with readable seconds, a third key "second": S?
{"hour": 8, "minute": 47}
